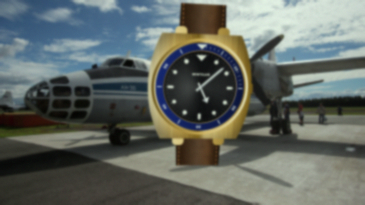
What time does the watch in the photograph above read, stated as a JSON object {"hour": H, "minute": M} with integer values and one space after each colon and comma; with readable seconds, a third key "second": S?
{"hour": 5, "minute": 8}
